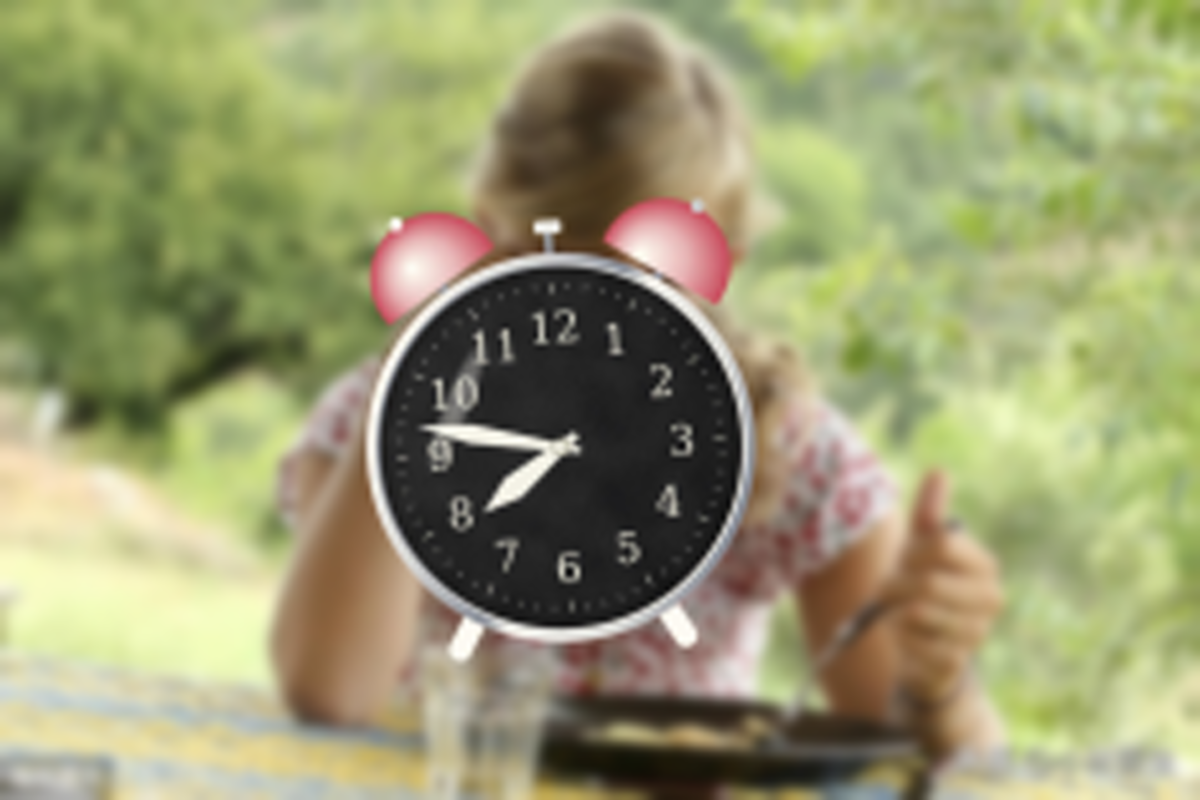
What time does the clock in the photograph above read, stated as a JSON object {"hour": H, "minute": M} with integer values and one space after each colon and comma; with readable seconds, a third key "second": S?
{"hour": 7, "minute": 47}
